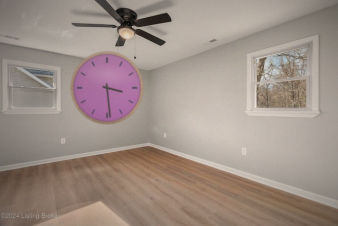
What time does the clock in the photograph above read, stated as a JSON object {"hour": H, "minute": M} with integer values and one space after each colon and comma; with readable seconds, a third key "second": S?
{"hour": 3, "minute": 29}
